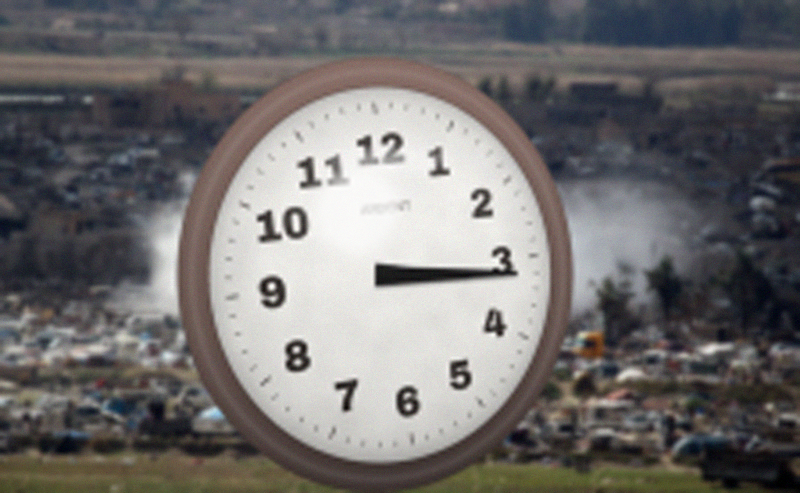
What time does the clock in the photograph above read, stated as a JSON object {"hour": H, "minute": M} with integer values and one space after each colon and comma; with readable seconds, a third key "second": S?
{"hour": 3, "minute": 16}
